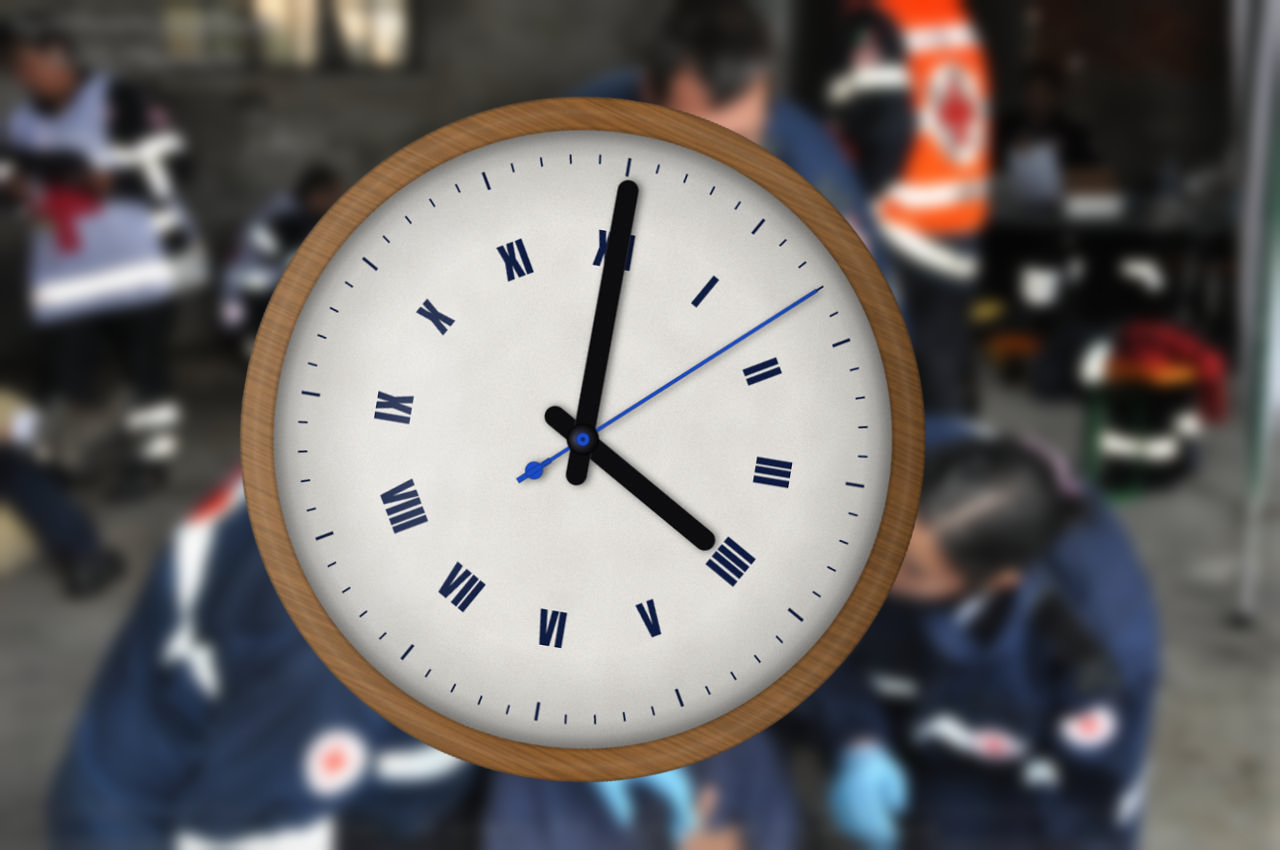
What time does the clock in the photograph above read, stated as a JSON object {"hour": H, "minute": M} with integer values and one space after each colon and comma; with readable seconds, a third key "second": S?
{"hour": 4, "minute": 0, "second": 8}
